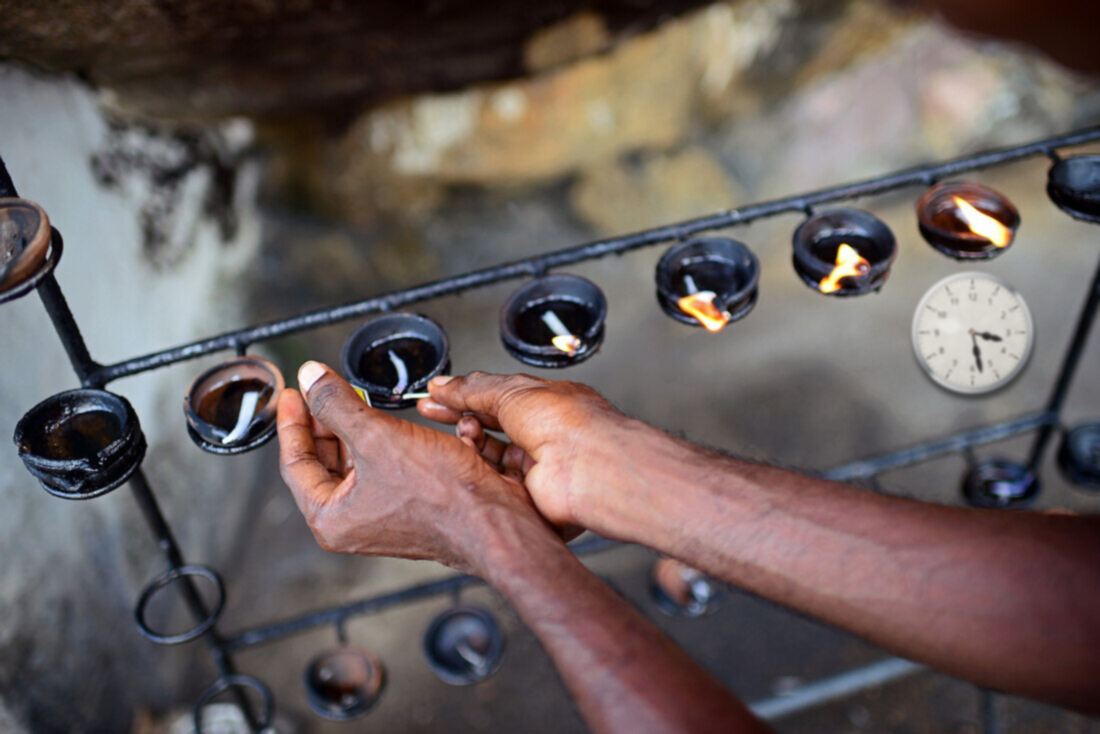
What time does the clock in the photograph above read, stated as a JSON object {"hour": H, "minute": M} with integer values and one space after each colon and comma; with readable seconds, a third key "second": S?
{"hour": 3, "minute": 28}
